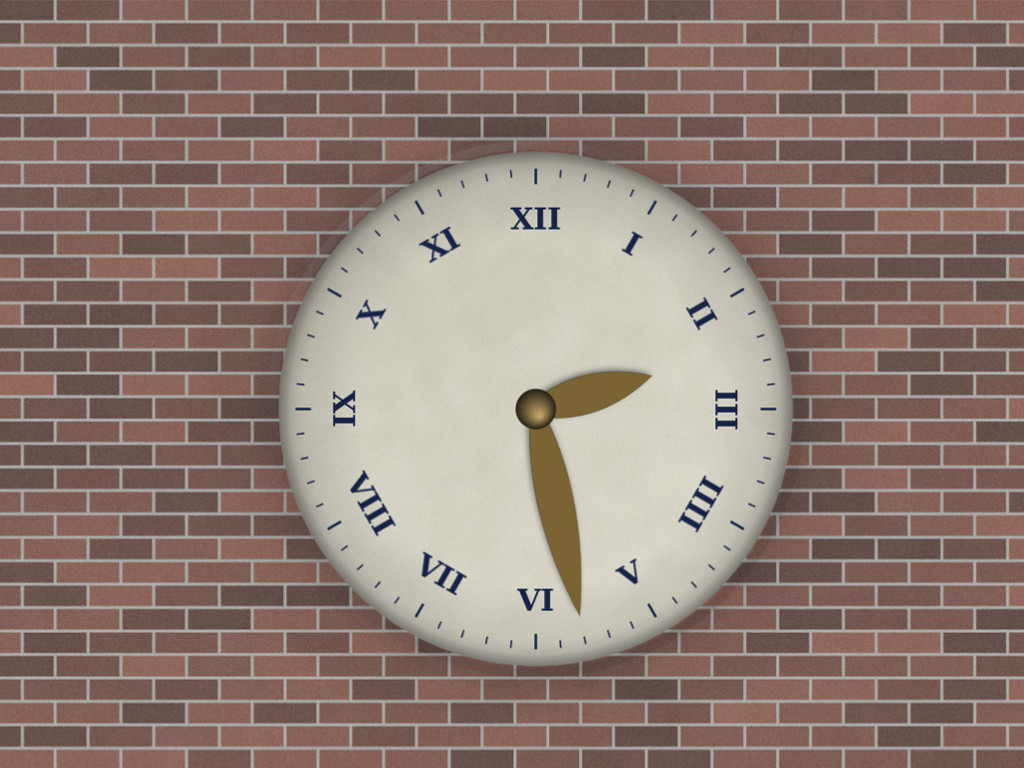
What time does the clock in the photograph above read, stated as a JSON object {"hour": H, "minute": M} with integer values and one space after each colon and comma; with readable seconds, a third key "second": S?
{"hour": 2, "minute": 28}
